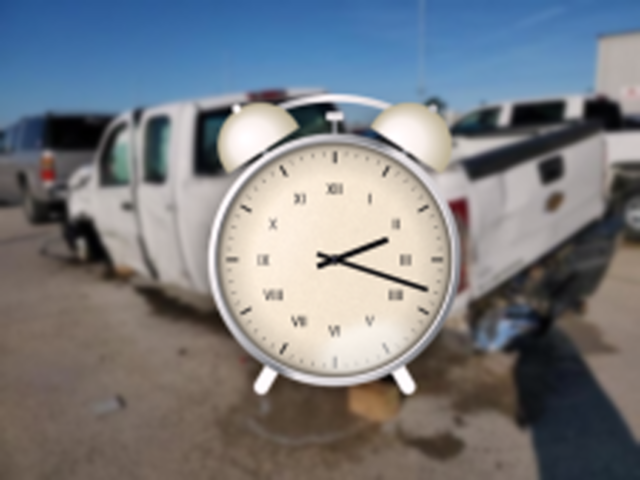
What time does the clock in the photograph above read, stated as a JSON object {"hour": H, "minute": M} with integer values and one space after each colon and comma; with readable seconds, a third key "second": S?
{"hour": 2, "minute": 18}
